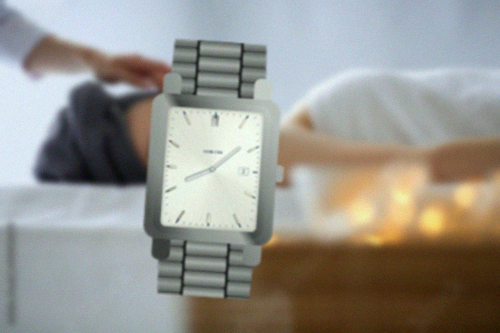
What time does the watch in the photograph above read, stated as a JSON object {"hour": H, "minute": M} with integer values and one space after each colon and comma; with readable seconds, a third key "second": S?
{"hour": 8, "minute": 8}
